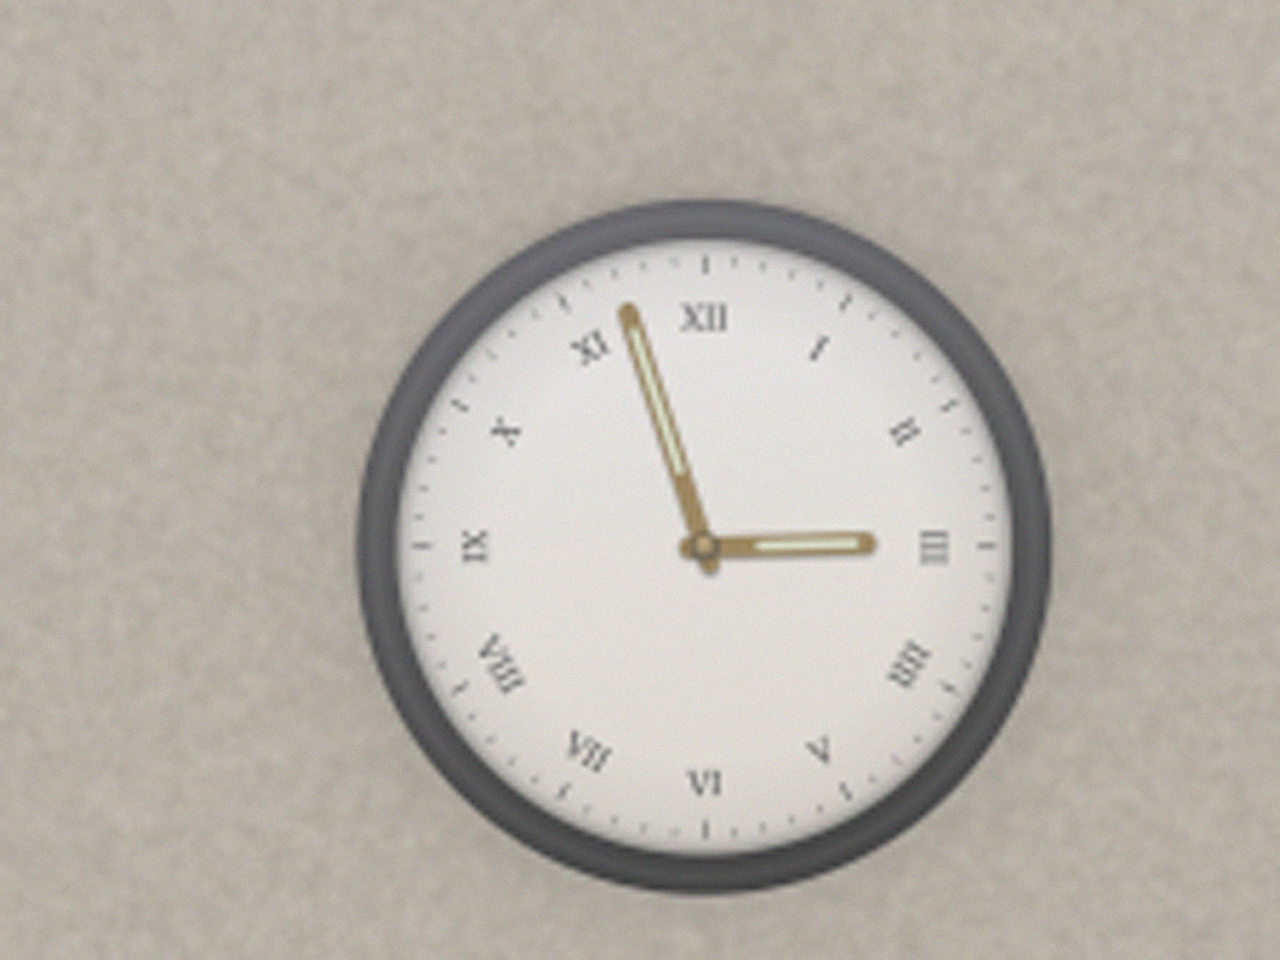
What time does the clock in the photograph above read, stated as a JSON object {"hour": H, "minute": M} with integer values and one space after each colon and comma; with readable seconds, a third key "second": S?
{"hour": 2, "minute": 57}
